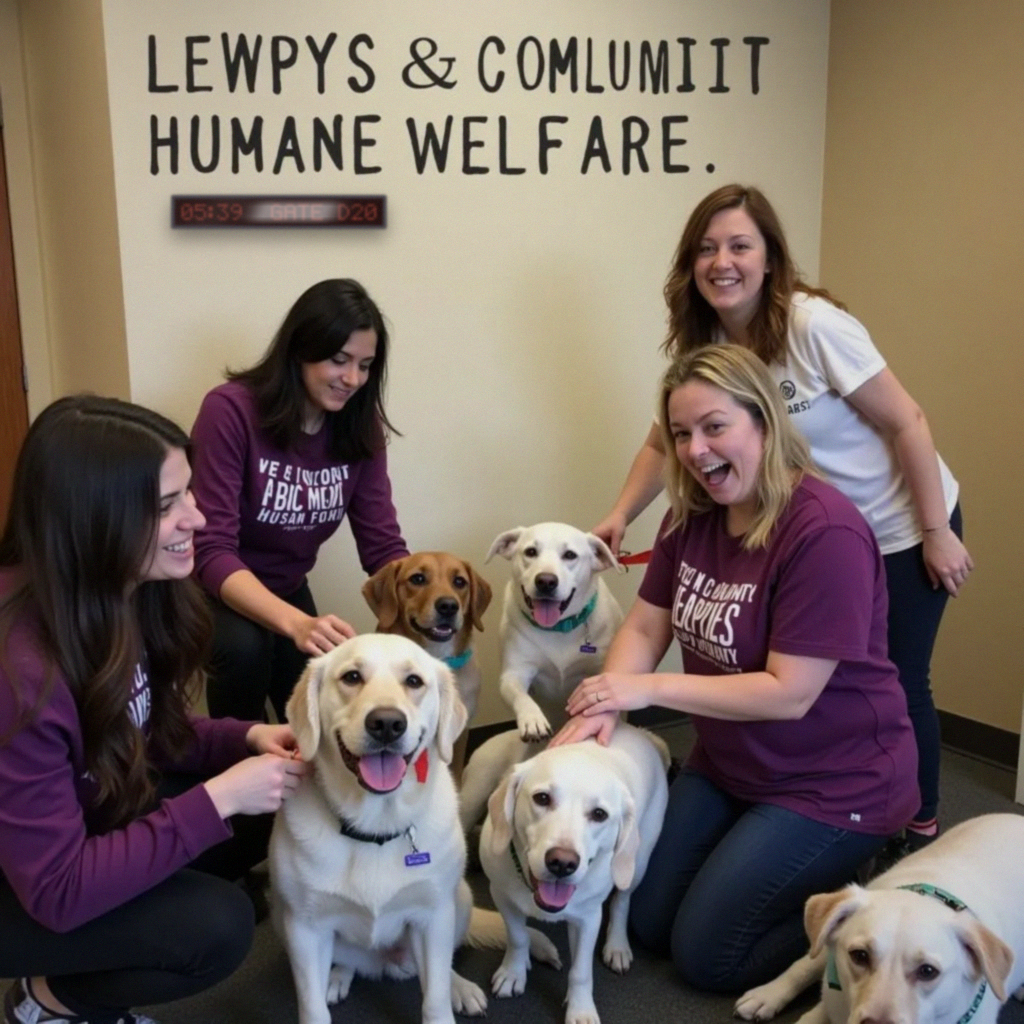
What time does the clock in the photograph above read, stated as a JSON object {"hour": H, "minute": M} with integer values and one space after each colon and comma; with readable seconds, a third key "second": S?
{"hour": 5, "minute": 39}
